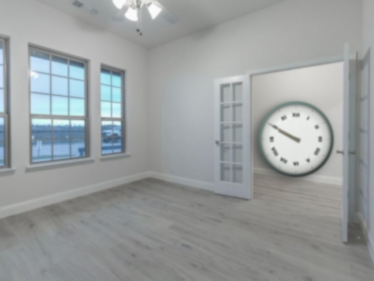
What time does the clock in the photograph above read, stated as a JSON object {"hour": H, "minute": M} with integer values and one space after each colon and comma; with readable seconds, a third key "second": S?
{"hour": 9, "minute": 50}
